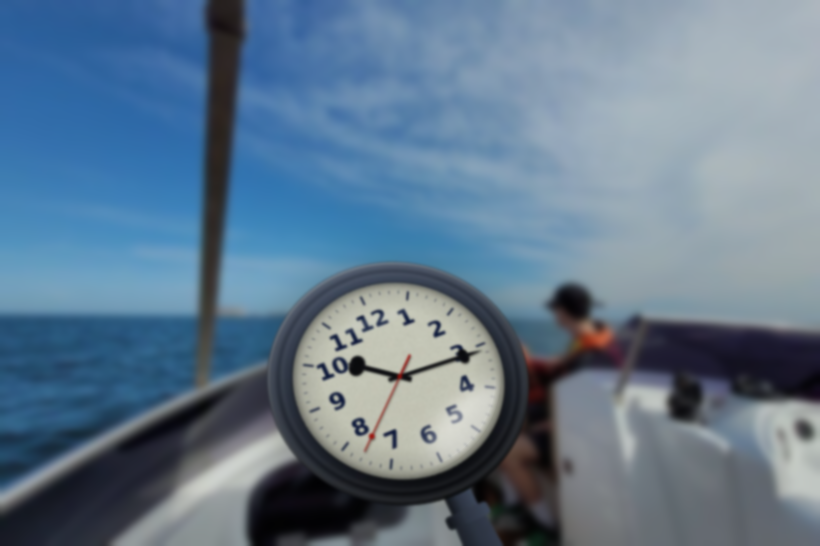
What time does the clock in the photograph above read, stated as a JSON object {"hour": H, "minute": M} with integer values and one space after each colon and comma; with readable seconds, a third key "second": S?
{"hour": 10, "minute": 15, "second": 38}
